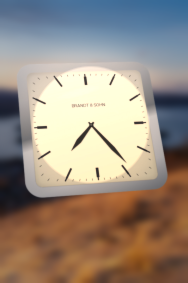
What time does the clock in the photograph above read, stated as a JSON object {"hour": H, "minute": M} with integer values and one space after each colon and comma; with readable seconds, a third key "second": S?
{"hour": 7, "minute": 24}
